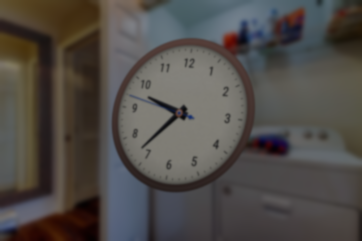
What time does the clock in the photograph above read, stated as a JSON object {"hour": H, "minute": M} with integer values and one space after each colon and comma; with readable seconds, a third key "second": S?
{"hour": 9, "minute": 36, "second": 47}
